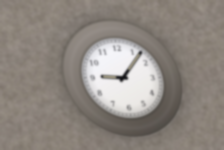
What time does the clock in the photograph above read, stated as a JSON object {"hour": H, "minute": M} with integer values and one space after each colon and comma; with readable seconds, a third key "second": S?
{"hour": 9, "minute": 7}
